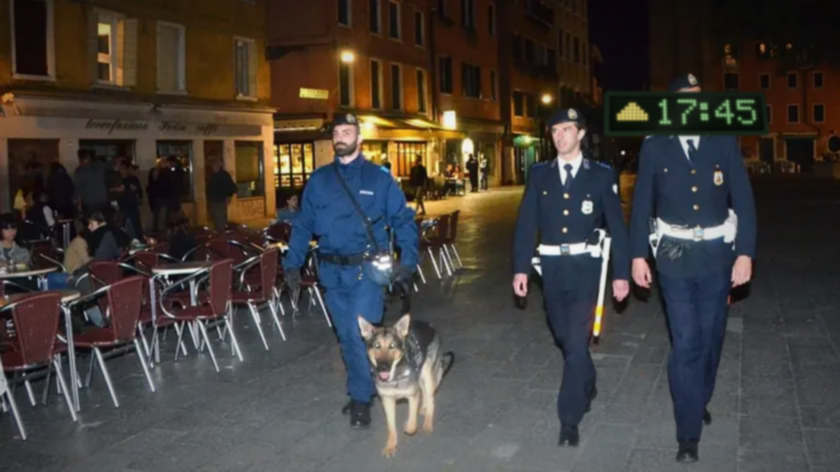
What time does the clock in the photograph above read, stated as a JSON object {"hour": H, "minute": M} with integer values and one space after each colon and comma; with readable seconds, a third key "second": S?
{"hour": 17, "minute": 45}
